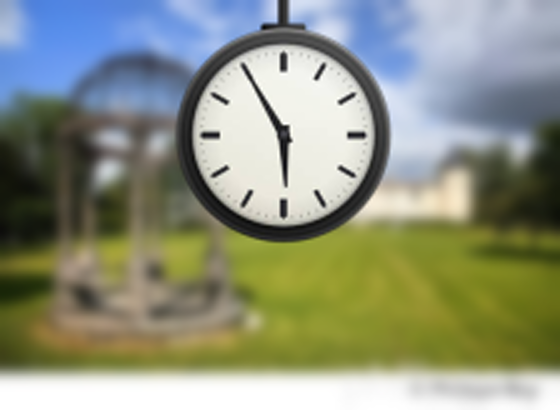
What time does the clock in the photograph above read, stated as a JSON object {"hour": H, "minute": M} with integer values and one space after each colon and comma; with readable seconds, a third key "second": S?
{"hour": 5, "minute": 55}
